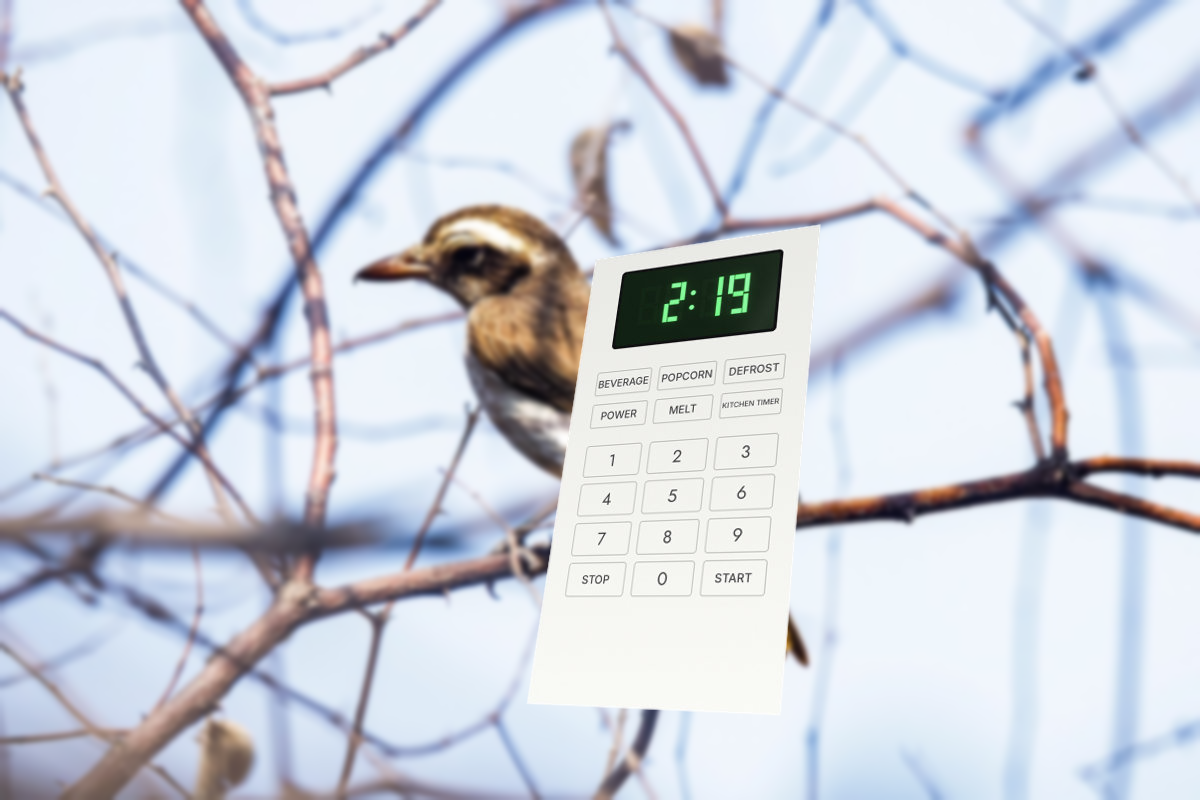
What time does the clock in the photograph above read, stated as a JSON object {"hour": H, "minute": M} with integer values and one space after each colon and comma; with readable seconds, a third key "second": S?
{"hour": 2, "minute": 19}
